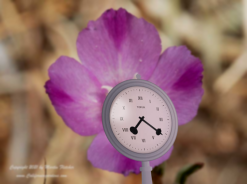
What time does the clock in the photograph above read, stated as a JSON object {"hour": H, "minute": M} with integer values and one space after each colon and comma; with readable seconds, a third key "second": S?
{"hour": 7, "minute": 21}
